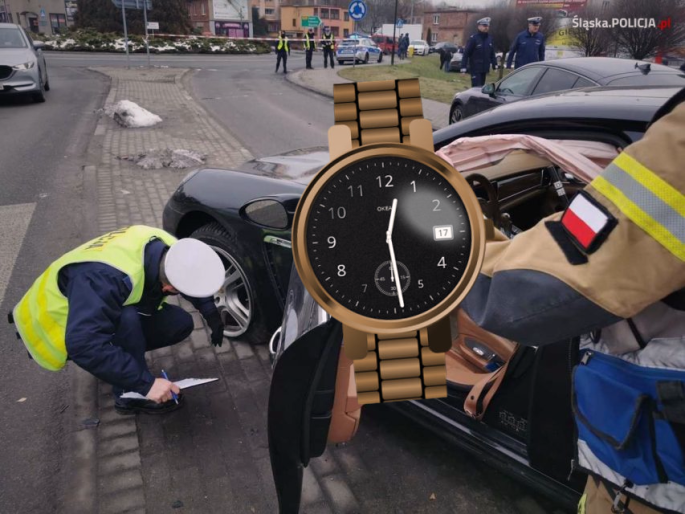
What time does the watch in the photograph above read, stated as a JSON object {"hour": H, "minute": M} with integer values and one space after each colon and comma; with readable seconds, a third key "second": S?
{"hour": 12, "minute": 29}
